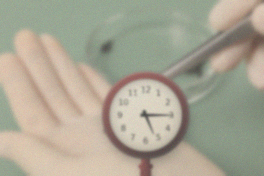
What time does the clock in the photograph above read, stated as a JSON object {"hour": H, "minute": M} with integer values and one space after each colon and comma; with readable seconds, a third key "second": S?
{"hour": 5, "minute": 15}
